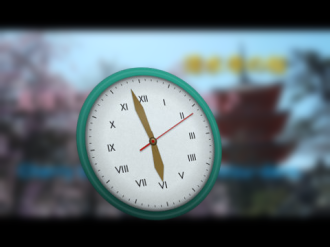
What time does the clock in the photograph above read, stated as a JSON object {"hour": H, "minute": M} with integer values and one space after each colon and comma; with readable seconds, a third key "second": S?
{"hour": 5, "minute": 58, "second": 11}
